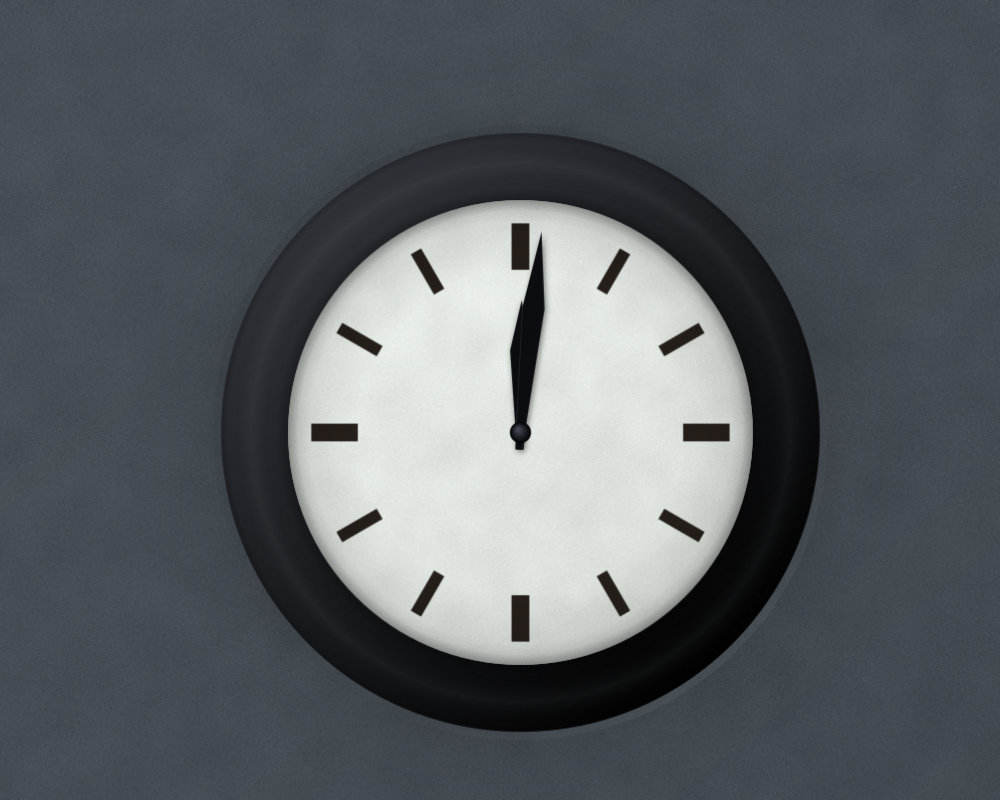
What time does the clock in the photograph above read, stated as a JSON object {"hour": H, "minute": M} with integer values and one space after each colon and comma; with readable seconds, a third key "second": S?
{"hour": 12, "minute": 1}
